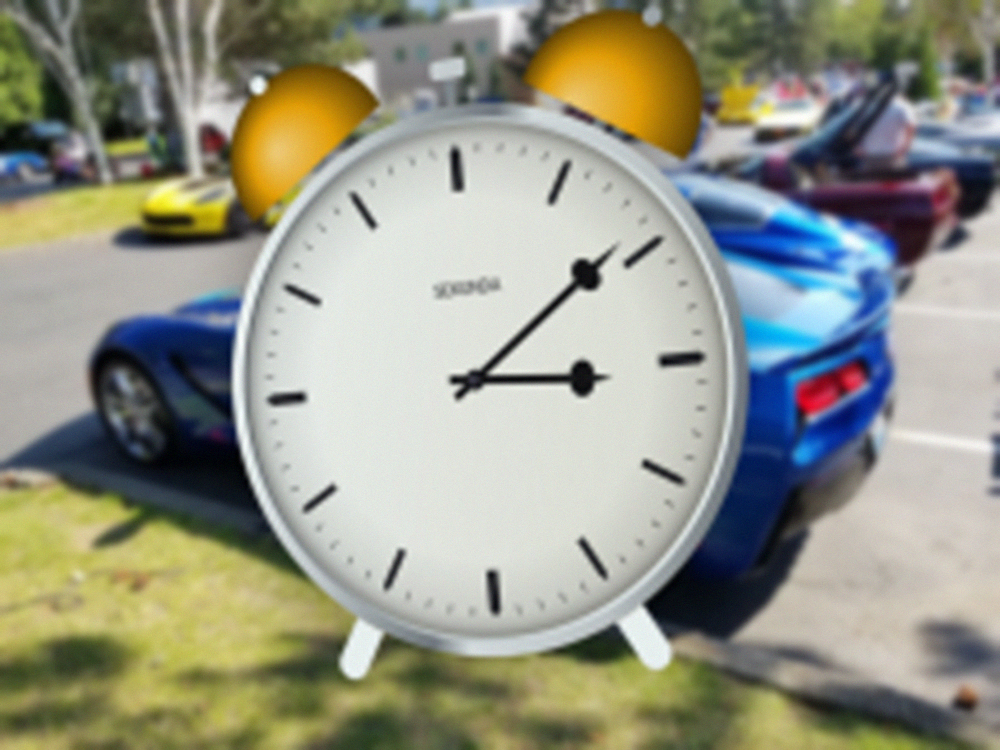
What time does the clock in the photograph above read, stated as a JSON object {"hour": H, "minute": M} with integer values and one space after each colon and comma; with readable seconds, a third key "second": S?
{"hour": 3, "minute": 9}
